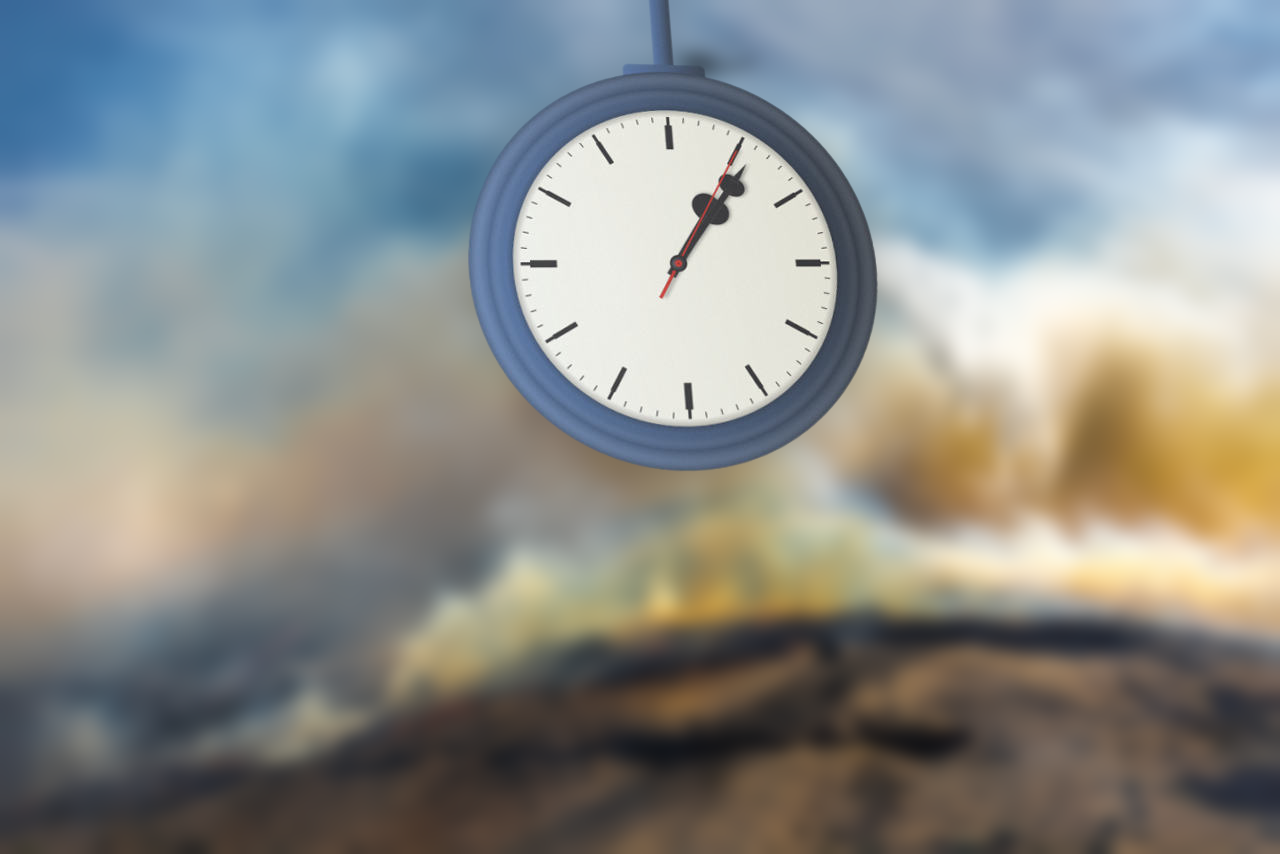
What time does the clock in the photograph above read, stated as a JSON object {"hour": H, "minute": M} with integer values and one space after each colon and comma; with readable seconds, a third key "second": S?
{"hour": 1, "minute": 6, "second": 5}
